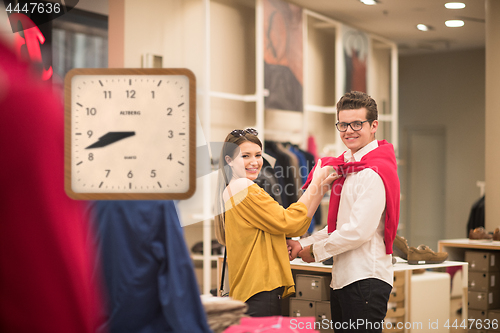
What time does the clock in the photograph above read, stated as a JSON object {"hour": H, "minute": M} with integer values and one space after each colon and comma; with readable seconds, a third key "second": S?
{"hour": 8, "minute": 42}
